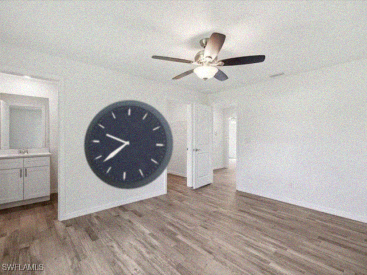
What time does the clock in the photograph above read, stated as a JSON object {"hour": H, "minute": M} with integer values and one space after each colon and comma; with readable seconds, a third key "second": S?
{"hour": 9, "minute": 38}
